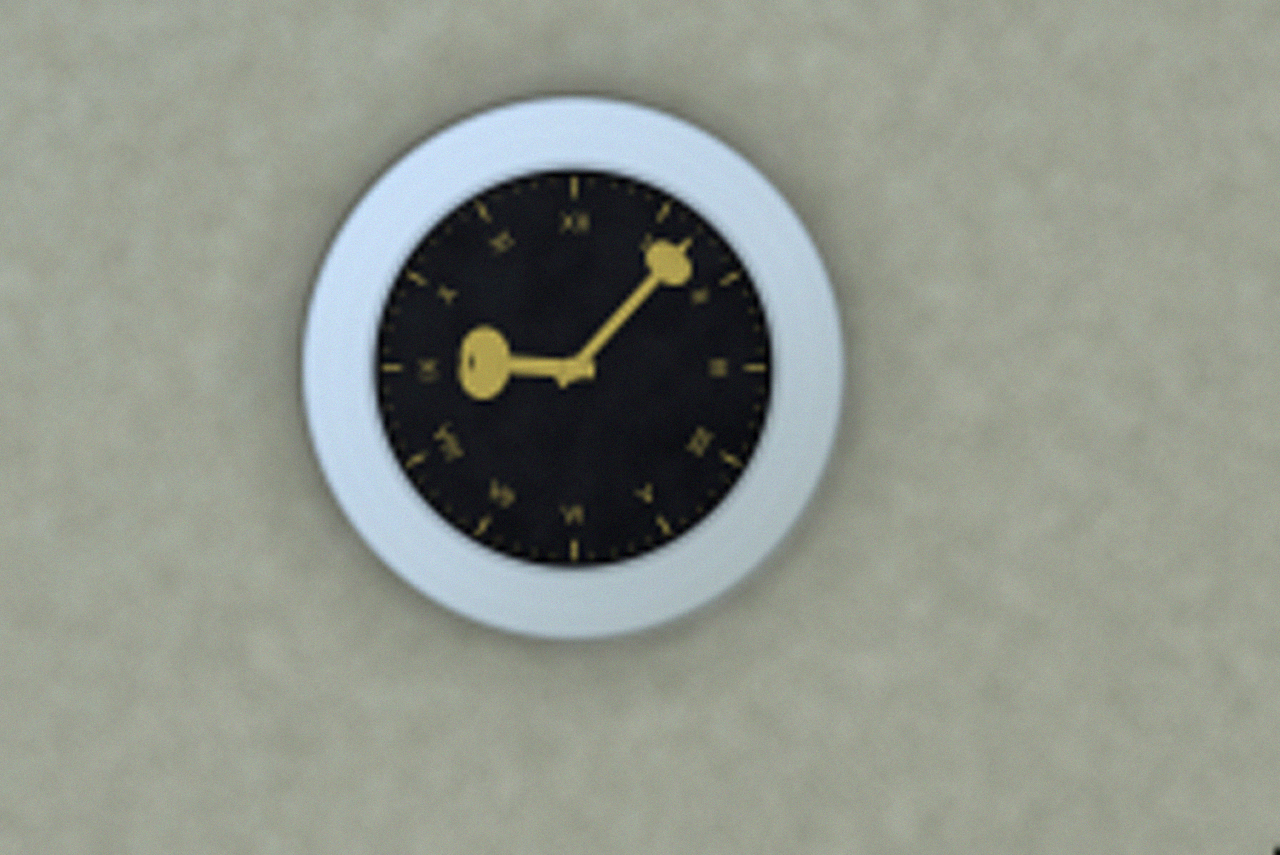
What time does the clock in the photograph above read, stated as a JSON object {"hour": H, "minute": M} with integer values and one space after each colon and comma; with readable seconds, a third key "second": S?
{"hour": 9, "minute": 7}
